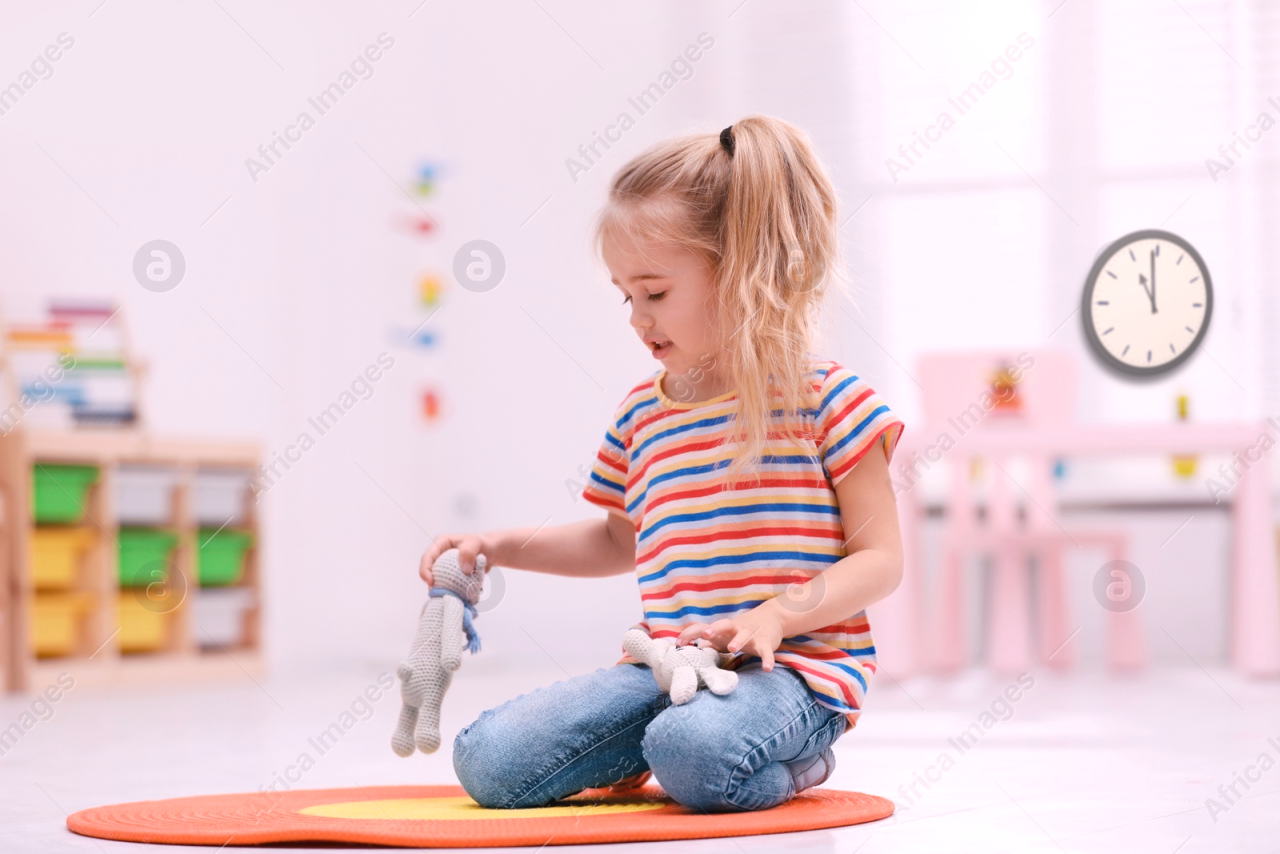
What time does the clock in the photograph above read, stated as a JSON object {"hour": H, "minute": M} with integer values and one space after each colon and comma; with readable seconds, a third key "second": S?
{"hour": 10, "minute": 59}
